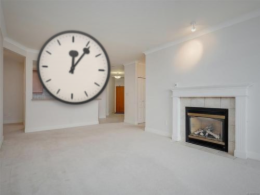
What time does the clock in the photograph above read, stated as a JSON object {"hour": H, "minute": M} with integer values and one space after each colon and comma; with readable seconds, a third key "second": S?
{"hour": 12, "minute": 6}
